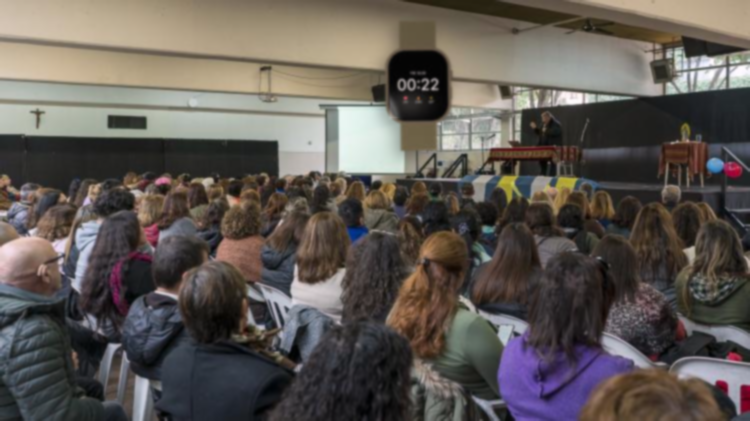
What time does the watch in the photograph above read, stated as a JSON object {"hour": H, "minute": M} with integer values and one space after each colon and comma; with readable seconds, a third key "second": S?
{"hour": 0, "minute": 22}
